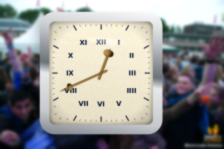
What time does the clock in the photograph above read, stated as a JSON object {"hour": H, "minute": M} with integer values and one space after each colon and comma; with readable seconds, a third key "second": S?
{"hour": 12, "minute": 41}
